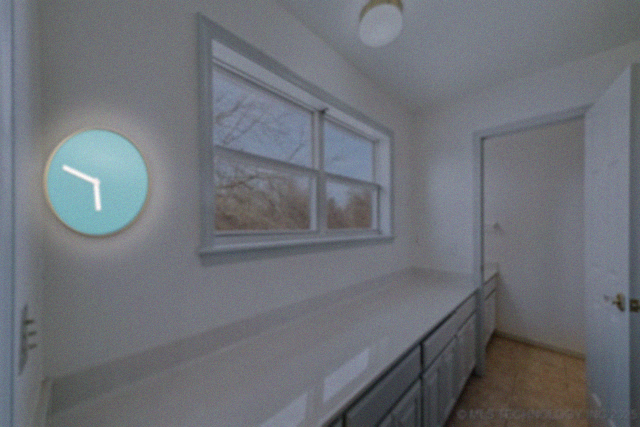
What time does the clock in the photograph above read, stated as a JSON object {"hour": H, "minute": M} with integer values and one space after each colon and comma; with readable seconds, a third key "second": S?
{"hour": 5, "minute": 49}
